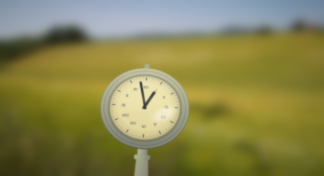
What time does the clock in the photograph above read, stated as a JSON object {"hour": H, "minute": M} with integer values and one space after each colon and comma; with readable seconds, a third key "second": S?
{"hour": 12, "minute": 58}
